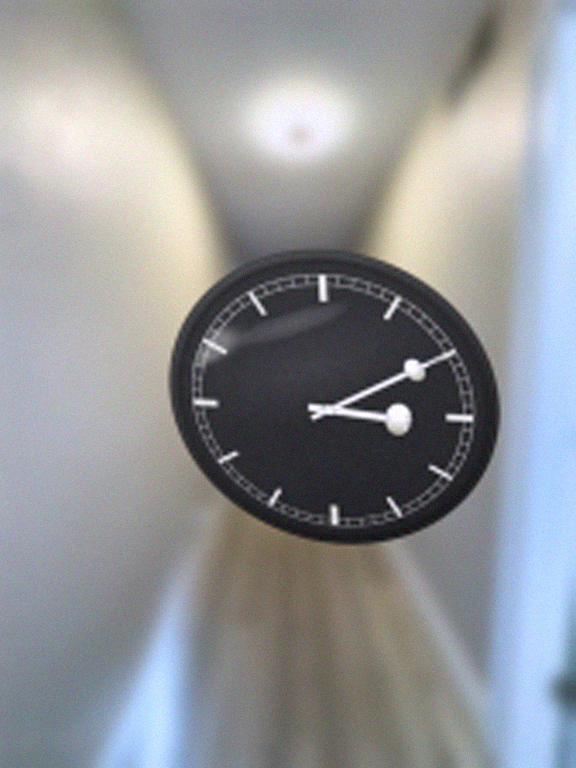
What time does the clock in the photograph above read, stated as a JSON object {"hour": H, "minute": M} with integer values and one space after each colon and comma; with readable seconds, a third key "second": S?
{"hour": 3, "minute": 10}
